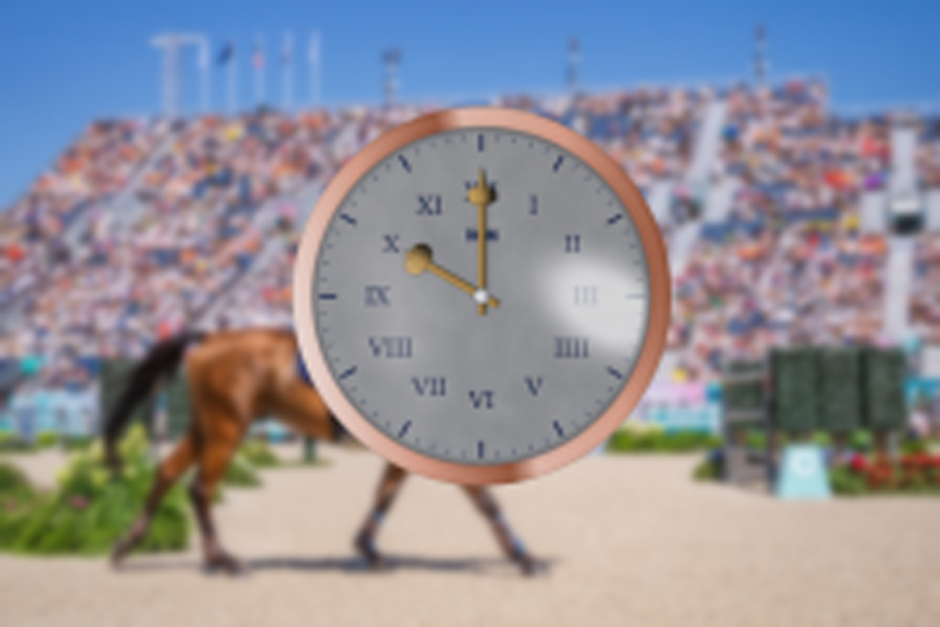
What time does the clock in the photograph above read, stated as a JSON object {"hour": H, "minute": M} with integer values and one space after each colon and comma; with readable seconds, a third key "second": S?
{"hour": 10, "minute": 0}
